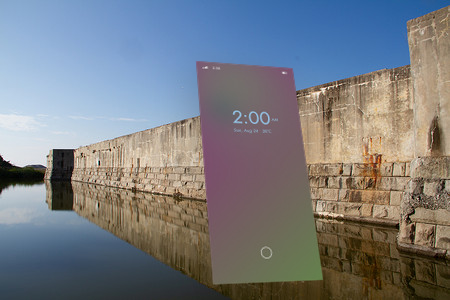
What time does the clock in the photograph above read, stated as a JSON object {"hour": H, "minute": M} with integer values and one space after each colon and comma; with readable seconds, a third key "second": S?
{"hour": 2, "minute": 0}
